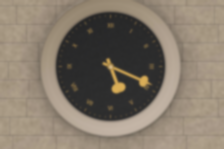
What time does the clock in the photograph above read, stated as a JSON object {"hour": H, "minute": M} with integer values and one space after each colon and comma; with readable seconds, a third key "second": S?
{"hour": 5, "minute": 19}
